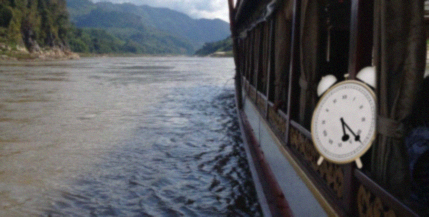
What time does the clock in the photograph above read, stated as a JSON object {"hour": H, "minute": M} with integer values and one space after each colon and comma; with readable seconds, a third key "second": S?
{"hour": 5, "minute": 22}
